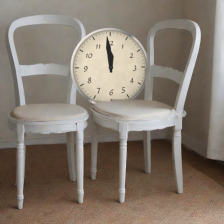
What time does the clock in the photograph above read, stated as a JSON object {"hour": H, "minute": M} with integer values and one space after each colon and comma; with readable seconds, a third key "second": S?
{"hour": 11, "minute": 59}
